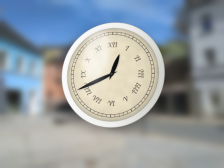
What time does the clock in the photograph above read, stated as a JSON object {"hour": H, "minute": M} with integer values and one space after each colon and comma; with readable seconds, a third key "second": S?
{"hour": 12, "minute": 41}
